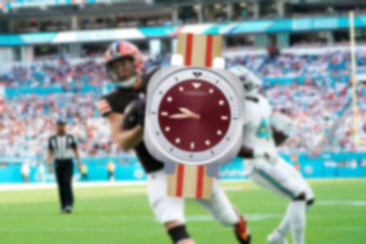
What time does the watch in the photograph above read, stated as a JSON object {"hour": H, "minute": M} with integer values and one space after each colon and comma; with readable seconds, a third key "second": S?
{"hour": 9, "minute": 44}
